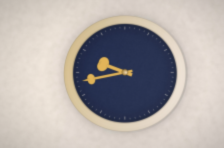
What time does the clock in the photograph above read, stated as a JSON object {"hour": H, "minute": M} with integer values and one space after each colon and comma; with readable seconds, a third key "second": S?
{"hour": 9, "minute": 43}
